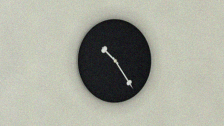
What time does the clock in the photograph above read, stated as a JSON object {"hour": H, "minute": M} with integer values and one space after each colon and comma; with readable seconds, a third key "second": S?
{"hour": 10, "minute": 24}
